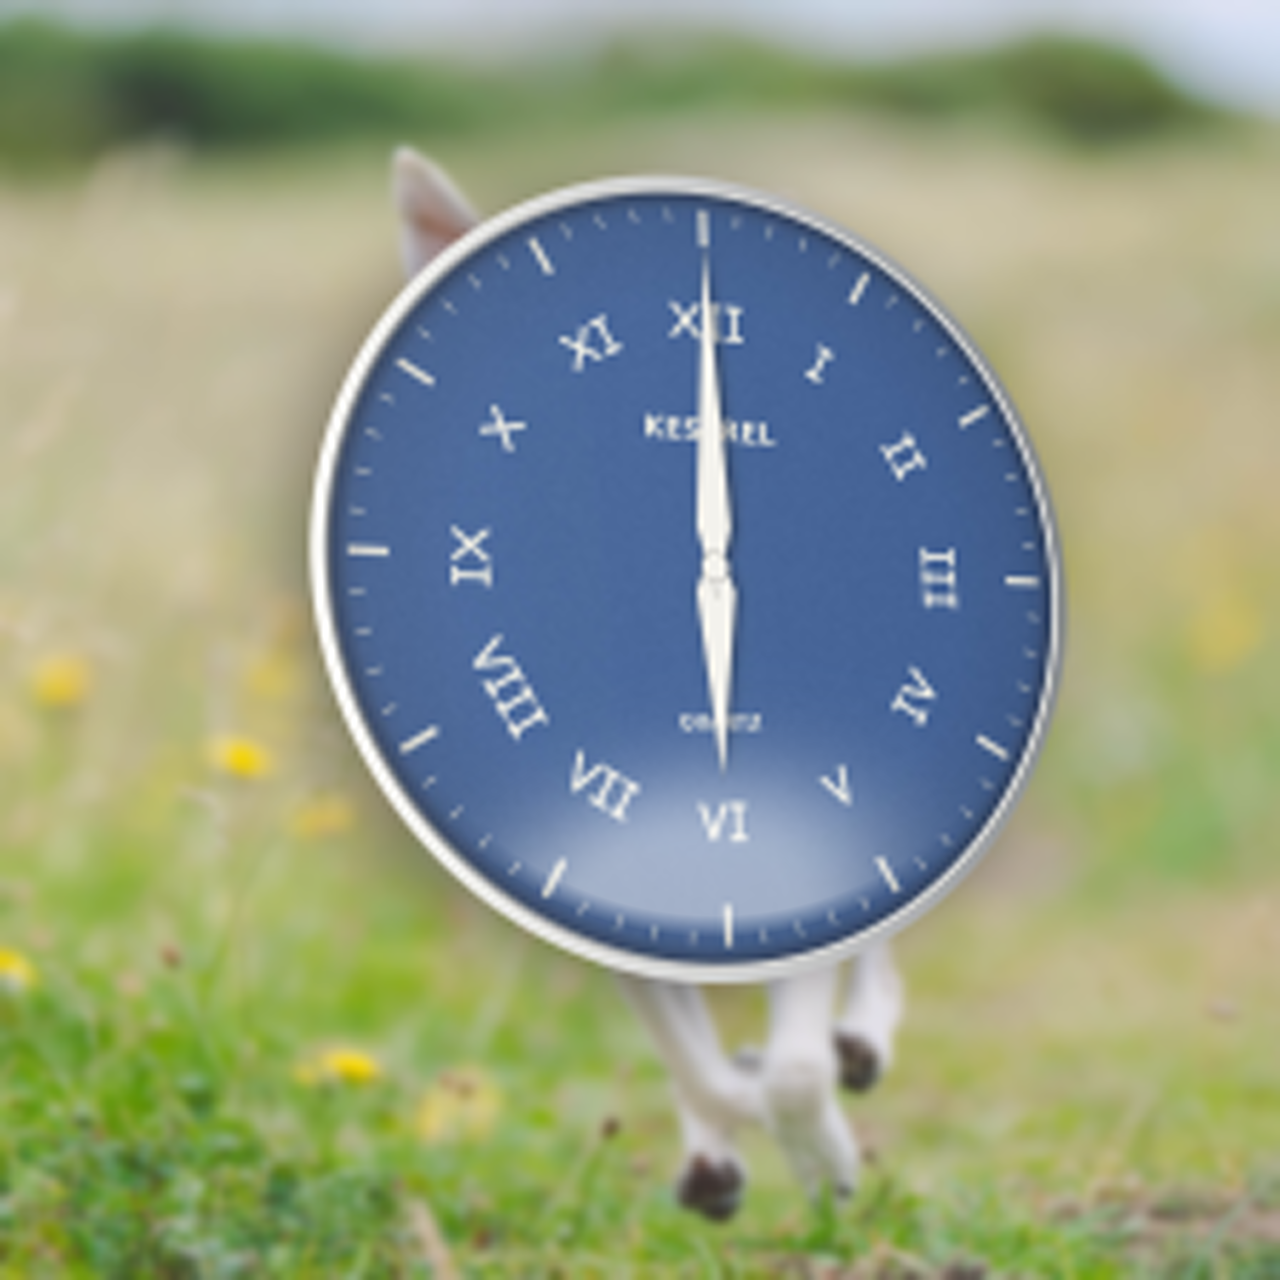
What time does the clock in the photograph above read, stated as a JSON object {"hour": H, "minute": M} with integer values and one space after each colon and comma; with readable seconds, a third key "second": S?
{"hour": 6, "minute": 0}
